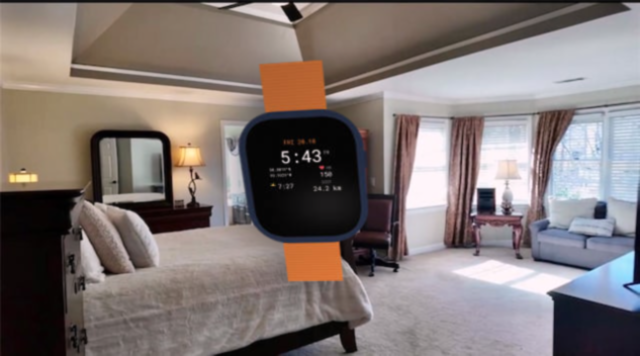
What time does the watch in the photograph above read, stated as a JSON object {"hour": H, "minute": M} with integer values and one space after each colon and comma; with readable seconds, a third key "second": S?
{"hour": 5, "minute": 43}
